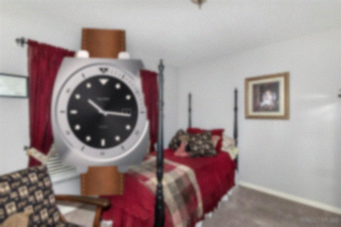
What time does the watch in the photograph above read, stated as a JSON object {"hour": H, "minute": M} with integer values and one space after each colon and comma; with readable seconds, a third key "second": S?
{"hour": 10, "minute": 16}
